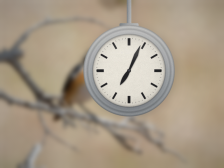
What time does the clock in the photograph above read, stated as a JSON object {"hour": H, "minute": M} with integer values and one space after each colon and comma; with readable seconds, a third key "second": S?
{"hour": 7, "minute": 4}
